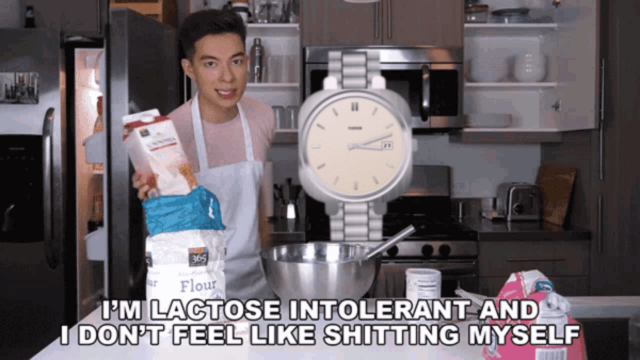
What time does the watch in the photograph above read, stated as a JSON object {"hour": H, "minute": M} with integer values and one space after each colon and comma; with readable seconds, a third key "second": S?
{"hour": 3, "minute": 12}
